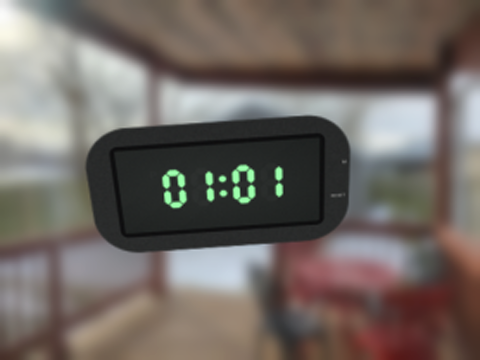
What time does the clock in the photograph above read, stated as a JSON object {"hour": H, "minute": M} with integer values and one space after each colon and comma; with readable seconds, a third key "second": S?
{"hour": 1, "minute": 1}
